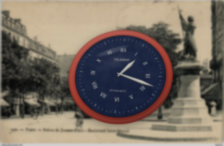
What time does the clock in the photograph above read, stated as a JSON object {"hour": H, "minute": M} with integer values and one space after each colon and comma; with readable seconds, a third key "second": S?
{"hour": 1, "minute": 18}
